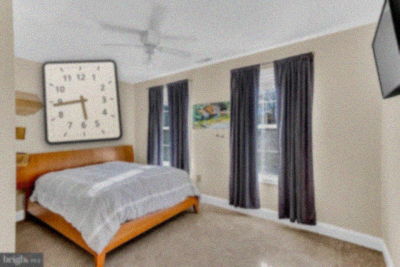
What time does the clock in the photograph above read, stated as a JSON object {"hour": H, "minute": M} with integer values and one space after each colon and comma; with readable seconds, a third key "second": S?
{"hour": 5, "minute": 44}
